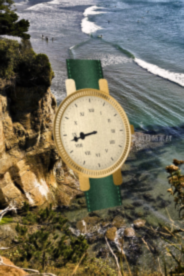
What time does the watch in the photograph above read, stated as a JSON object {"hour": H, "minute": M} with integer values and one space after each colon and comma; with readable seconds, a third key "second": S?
{"hour": 8, "minute": 43}
